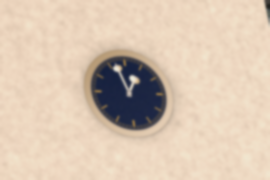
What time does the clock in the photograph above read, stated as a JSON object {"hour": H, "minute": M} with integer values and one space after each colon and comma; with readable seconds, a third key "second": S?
{"hour": 12, "minute": 57}
